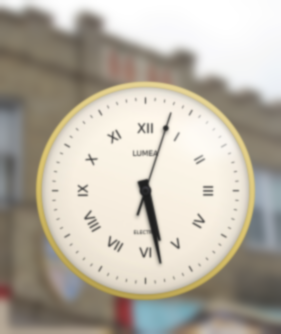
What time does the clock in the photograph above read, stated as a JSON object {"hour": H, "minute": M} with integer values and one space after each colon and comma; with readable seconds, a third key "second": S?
{"hour": 5, "minute": 28, "second": 3}
